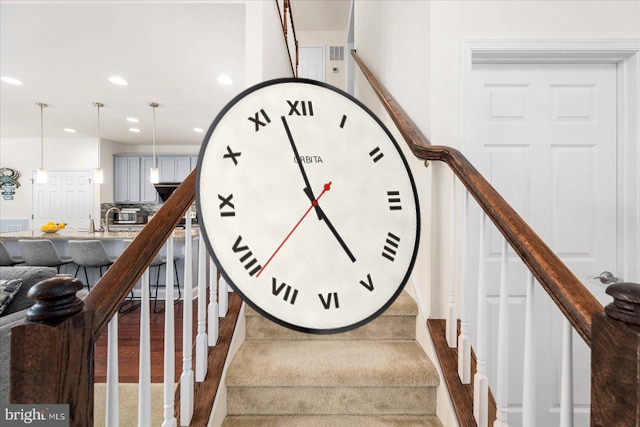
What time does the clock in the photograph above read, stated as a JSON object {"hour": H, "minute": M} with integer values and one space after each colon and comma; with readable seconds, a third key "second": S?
{"hour": 4, "minute": 57, "second": 38}
